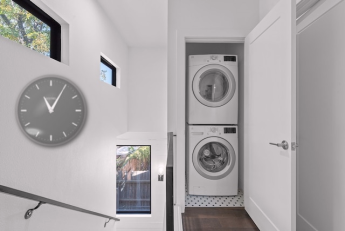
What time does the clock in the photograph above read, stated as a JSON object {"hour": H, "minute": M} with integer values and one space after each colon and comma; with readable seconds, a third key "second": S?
{"hour": 11, "minute": 5}
